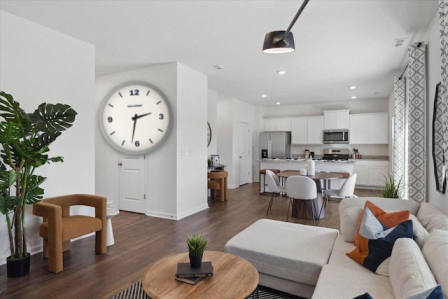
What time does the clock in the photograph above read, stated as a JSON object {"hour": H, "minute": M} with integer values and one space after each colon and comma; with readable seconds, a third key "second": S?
{"hour": 2, "minute": 32}
